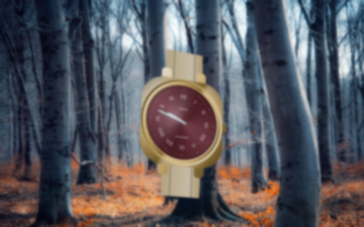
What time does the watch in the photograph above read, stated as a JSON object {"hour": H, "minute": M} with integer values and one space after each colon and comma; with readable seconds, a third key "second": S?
{"hour": 9, "minute": 48}
